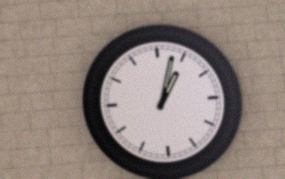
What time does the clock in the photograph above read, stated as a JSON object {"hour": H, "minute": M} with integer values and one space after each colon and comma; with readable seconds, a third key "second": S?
{"hour": 1, "minute": 3}
